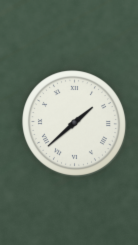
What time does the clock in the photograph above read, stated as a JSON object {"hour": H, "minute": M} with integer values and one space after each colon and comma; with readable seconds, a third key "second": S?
{"hour": 1, "minute": 38}
